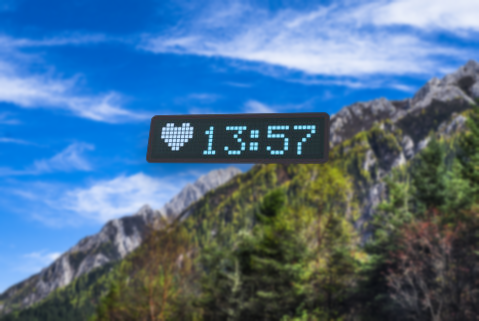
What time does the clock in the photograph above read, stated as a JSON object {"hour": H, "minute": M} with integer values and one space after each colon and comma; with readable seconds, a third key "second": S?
{"hour": 13, "minute": 57}
